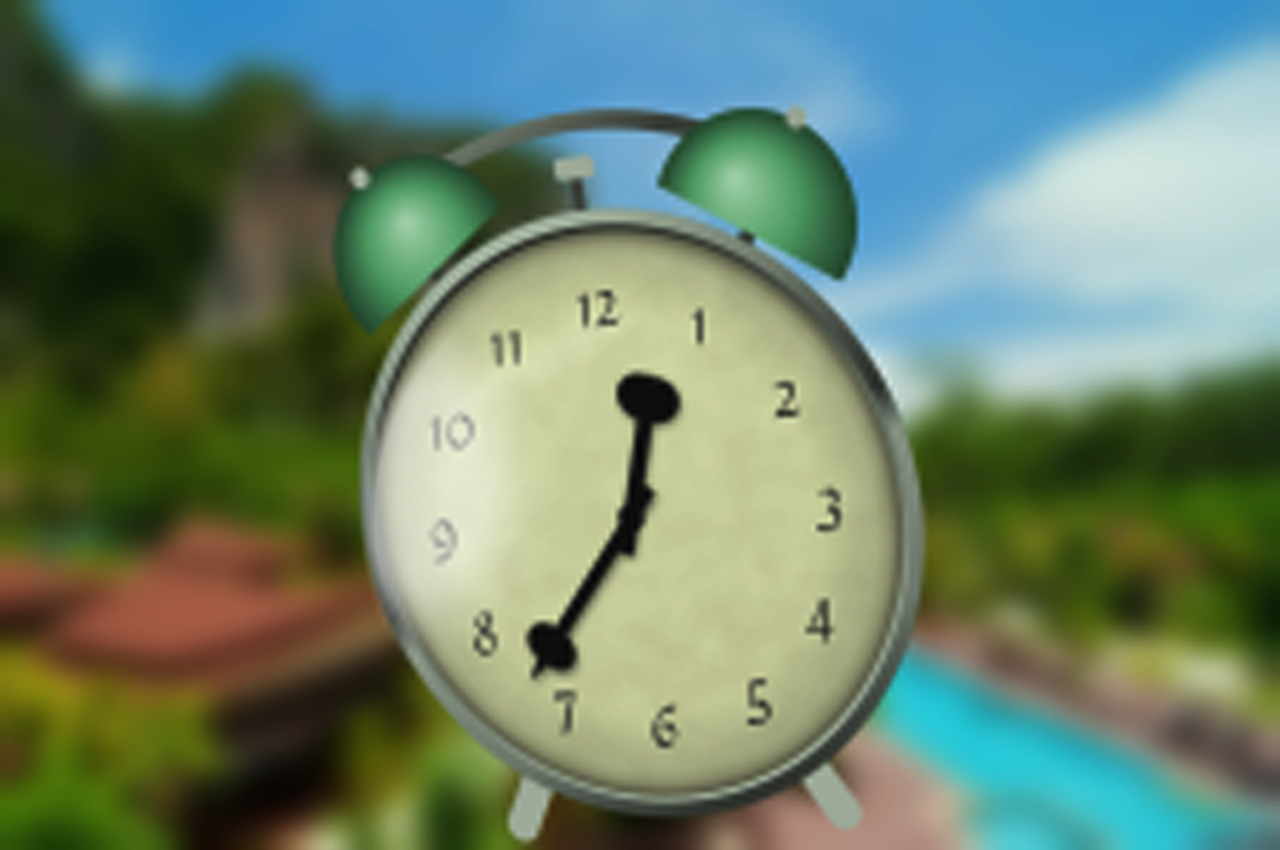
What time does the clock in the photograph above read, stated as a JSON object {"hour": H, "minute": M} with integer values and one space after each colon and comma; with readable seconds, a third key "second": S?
{"hour": 12, "minute": 37}
